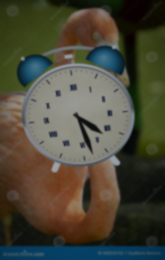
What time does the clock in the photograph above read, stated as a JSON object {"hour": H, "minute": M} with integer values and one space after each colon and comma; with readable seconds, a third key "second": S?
{"hour": 4, "minute": 28}
